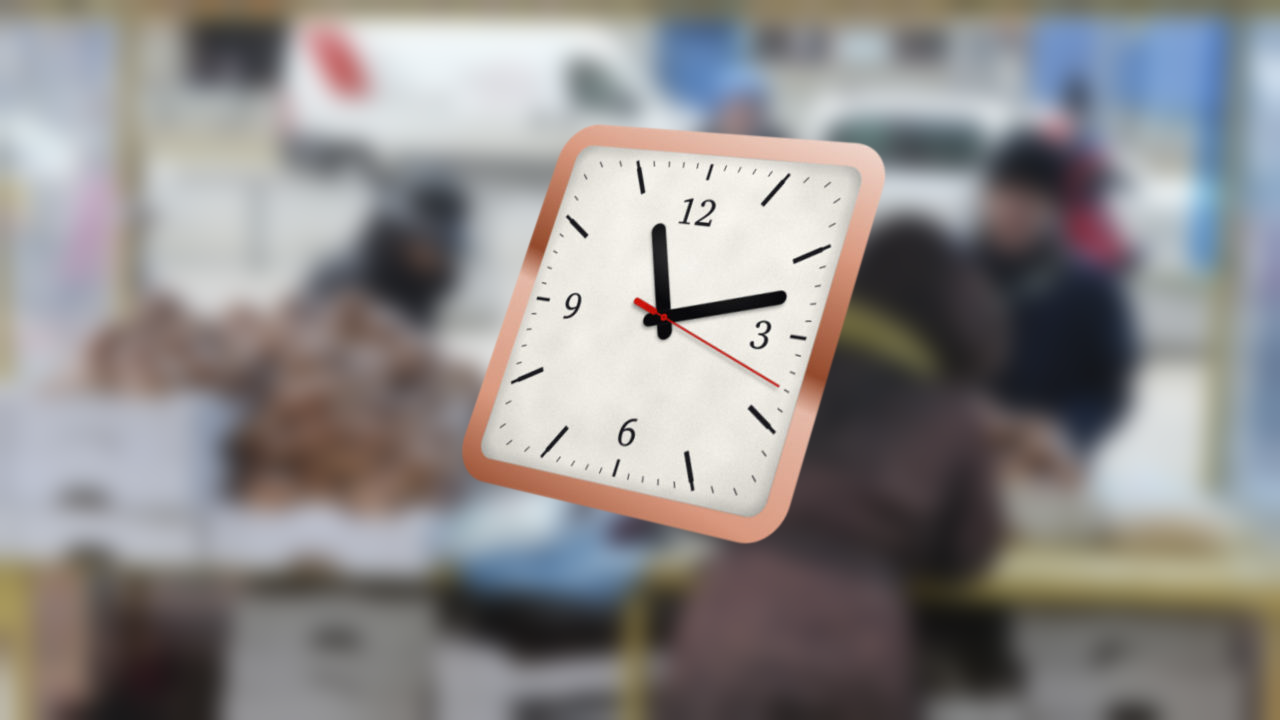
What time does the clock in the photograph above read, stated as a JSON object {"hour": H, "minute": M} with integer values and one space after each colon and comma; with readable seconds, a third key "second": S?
{"hour": 11, "minute": 12, "second": 18}
